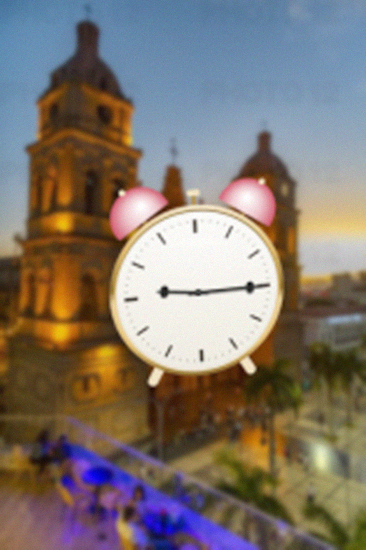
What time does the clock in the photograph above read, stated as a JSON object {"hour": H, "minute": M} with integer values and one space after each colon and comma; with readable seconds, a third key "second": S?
{"hour": 9, "minute": 15}
